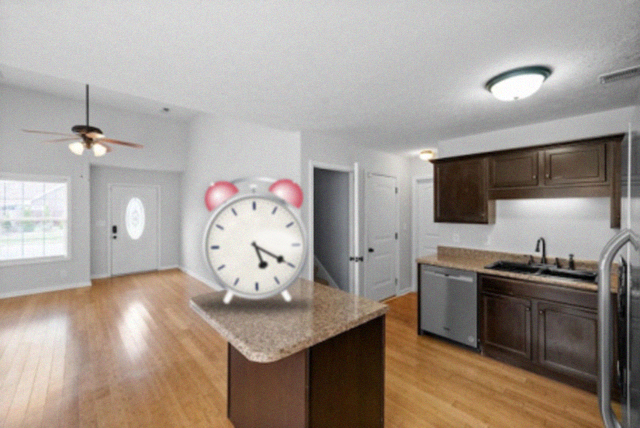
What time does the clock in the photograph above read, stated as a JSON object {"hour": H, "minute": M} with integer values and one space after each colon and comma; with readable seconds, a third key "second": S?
{"hour": 5, "minute": 20}
